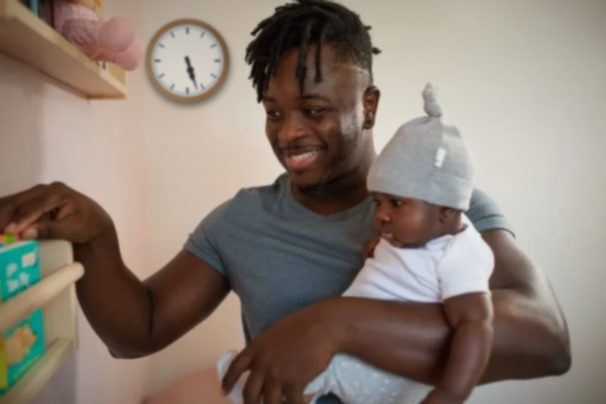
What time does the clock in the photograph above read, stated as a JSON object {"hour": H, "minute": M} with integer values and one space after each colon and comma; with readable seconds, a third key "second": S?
{"hour": 5, "minute": 27}
